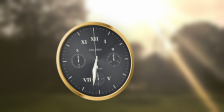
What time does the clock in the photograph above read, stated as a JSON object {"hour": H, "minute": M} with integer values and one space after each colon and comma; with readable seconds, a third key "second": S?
{"hour": 6, "minute": 32}
